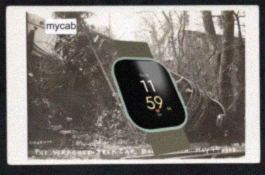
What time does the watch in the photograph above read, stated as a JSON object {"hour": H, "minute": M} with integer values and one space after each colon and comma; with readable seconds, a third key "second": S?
{"hour": 11, "minute": 59}
